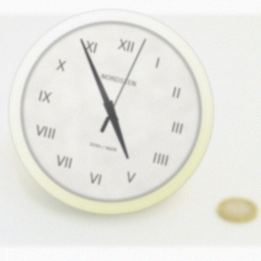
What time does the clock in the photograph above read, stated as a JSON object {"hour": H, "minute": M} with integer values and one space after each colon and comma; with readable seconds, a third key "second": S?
{"hour": 4, "minute": 54, "second": 2}
